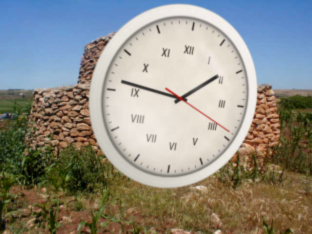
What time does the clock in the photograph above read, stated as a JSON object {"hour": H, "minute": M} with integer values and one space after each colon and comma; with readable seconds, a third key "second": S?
{"hour": 1, "minute": 46, "second": 19}
